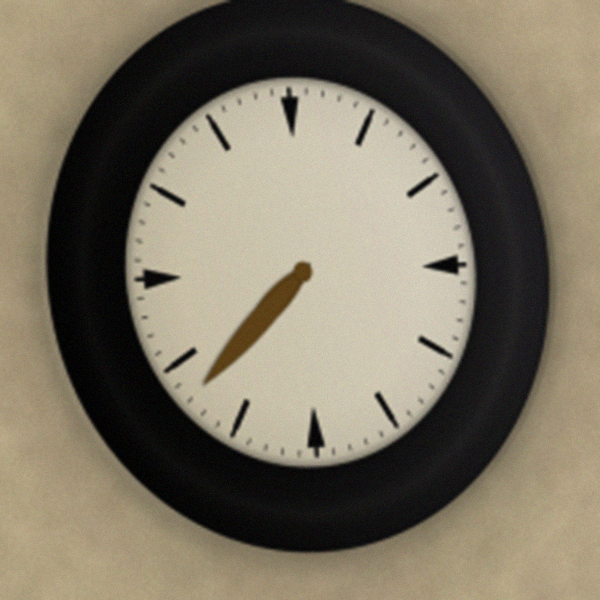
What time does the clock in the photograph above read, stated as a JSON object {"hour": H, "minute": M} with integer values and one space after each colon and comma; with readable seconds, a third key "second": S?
{"hour": 7, "minute": 38}
